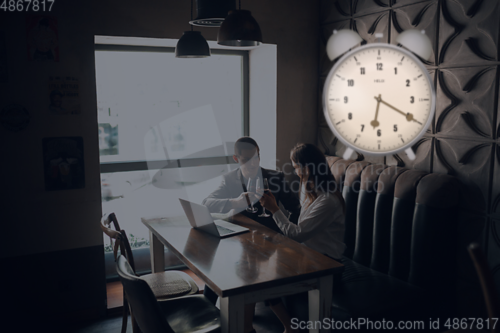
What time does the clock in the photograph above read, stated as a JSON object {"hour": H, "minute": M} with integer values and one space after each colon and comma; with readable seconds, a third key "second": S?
{"hour": 6, "minute": 20}
